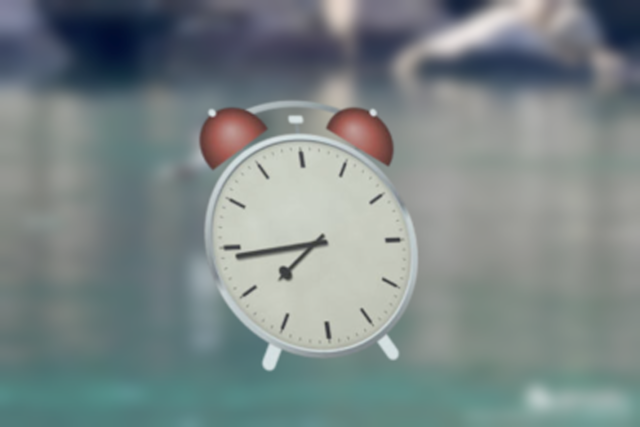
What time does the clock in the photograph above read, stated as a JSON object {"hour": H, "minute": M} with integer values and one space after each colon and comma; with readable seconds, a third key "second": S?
{"hour": 7, "minute": 44}
